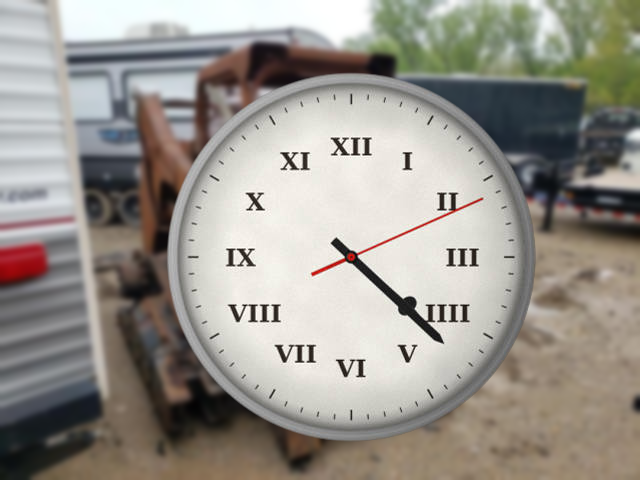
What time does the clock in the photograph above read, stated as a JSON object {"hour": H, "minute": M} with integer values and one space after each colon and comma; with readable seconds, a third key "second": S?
{"hour": 4, "minute": 22, "second": 11}
